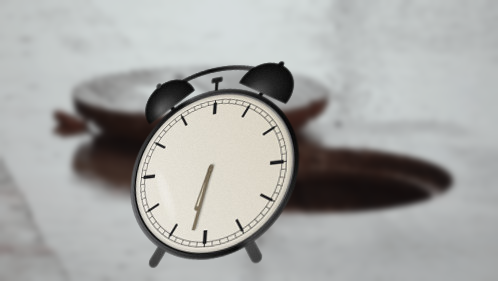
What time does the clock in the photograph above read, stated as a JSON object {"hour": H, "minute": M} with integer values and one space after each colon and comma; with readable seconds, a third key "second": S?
{"hour": 6, "minute": 32}
